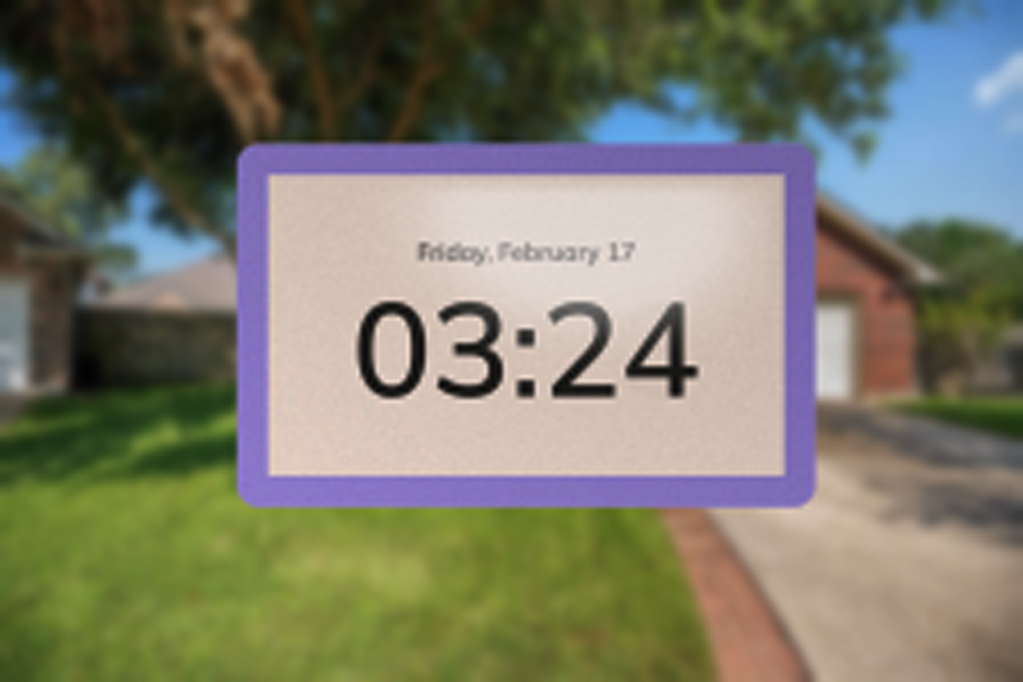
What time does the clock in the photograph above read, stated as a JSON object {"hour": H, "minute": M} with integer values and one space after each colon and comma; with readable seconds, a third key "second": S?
{"hour": 3, "minute": 24}
